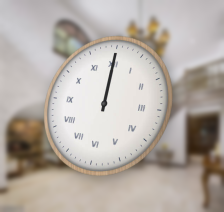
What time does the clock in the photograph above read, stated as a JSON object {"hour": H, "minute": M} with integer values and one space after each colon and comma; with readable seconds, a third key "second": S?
{"hour": 12, "minute": 0}
